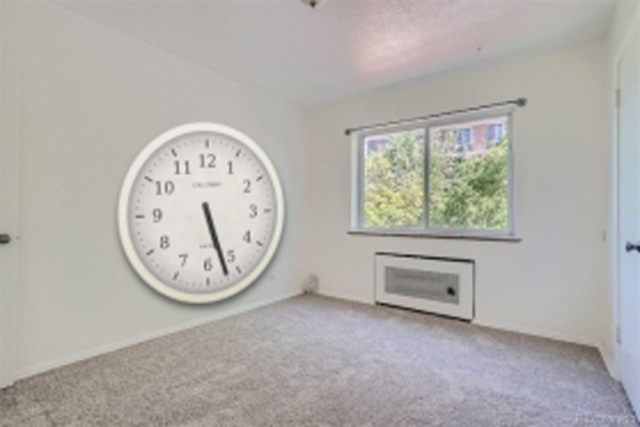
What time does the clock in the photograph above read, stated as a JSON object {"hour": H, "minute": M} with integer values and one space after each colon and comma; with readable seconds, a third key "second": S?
{"hour": 5, "minute": 27}
